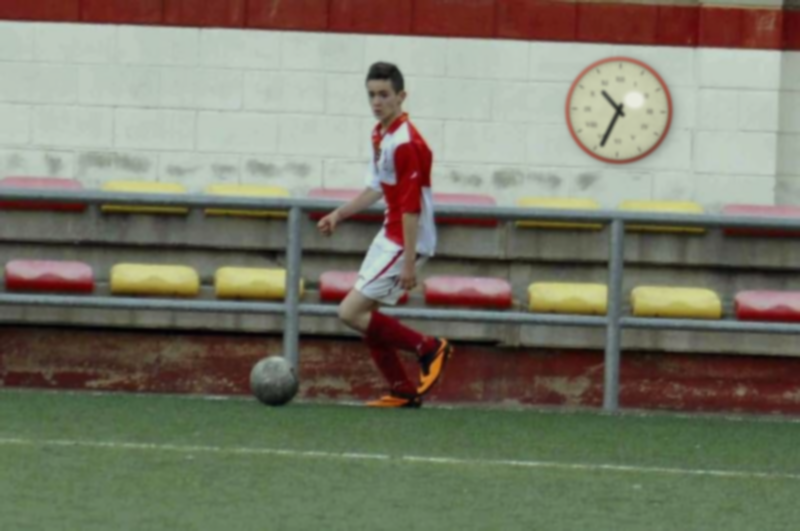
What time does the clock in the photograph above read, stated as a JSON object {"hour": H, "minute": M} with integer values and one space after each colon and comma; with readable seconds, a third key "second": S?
{"hour": 10, "minute": 34}
